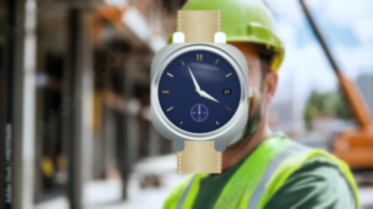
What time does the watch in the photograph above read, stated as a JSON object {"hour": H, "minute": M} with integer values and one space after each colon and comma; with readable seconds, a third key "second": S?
{"hour": 3, "minute": 56}
